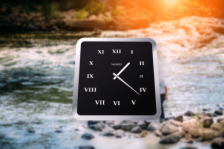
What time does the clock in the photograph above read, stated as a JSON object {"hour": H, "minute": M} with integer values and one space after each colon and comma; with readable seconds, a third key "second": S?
{"hour": 1, "minute": 22}
